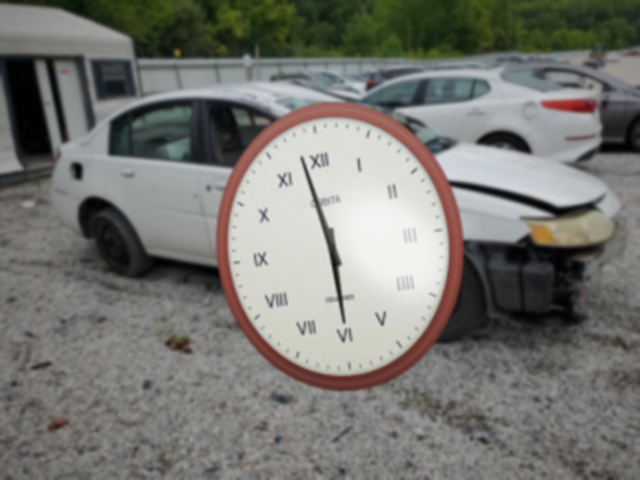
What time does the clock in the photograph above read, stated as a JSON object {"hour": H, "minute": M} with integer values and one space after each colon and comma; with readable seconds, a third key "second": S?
{"hour": 5, "minute": 58}
